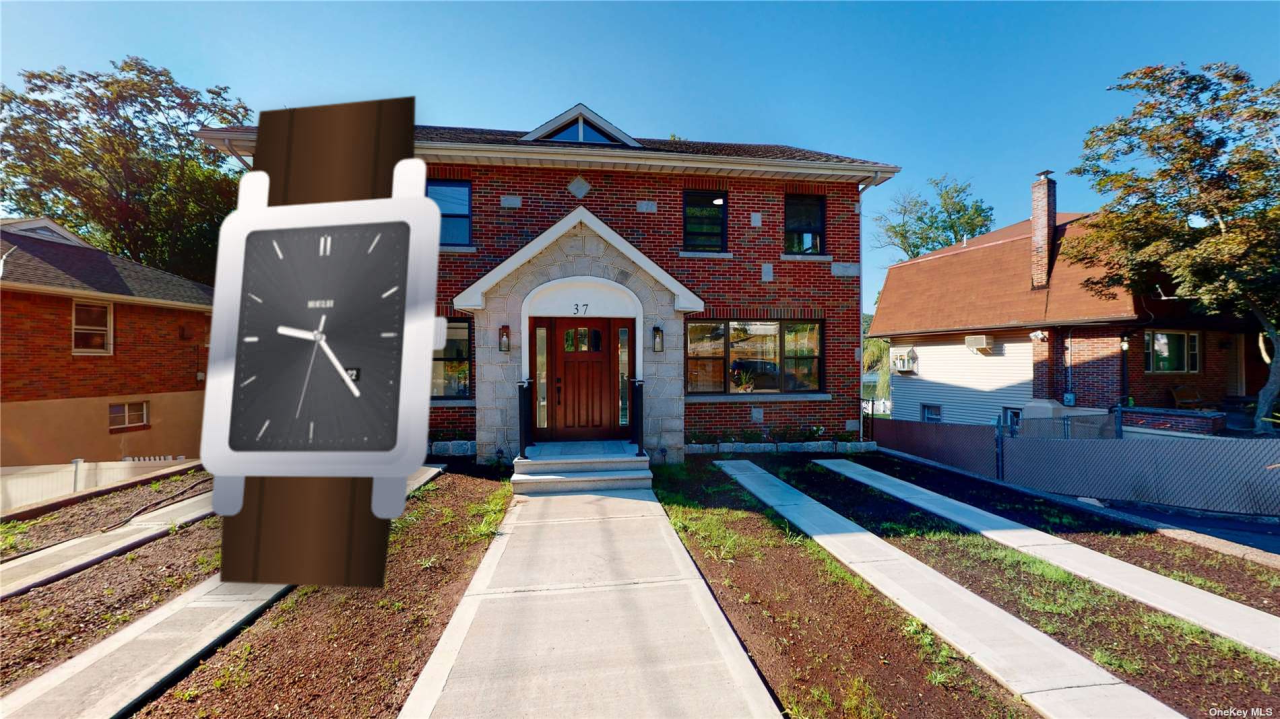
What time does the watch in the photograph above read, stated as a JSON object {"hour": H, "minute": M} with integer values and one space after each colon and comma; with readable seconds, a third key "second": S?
{"hour": 9, "minute": 23, "second": 32}
